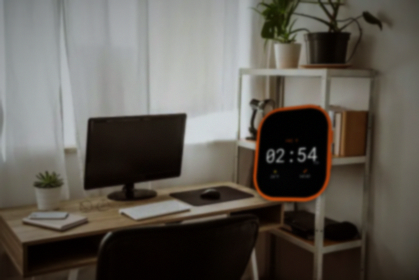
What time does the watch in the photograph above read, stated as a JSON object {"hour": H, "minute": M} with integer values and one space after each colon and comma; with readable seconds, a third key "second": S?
{"hour": 2, "minute": 54}
